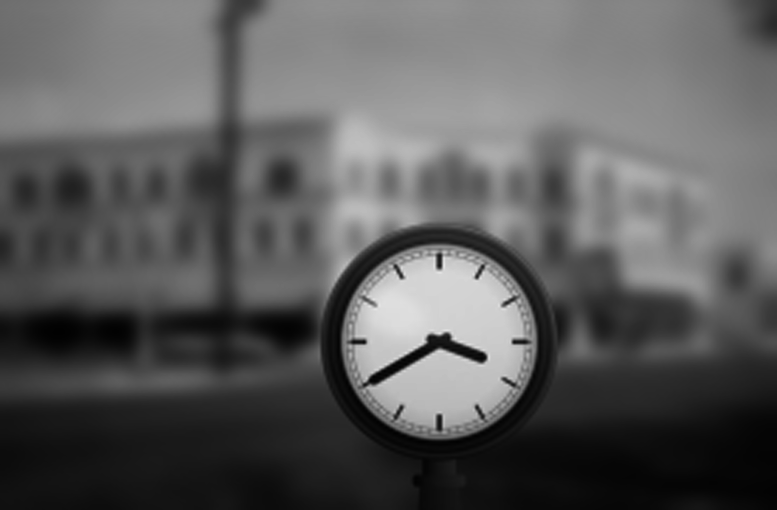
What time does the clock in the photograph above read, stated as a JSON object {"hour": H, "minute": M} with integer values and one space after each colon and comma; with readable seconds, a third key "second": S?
{"hour": 3, "minute": 40}
